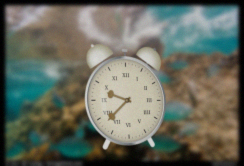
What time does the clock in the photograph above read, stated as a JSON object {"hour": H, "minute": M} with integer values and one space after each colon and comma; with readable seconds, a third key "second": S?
{"hour": 9, "minute": 38}
